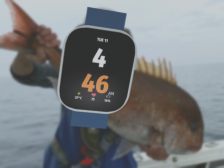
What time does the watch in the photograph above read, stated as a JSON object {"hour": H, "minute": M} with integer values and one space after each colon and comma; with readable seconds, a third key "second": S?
{"hour": 4, "minute": 46}
